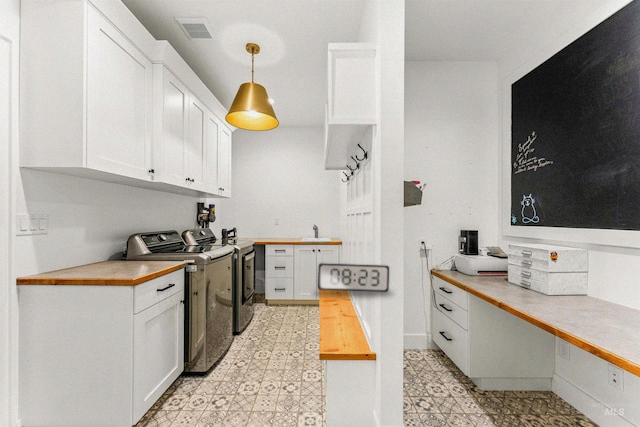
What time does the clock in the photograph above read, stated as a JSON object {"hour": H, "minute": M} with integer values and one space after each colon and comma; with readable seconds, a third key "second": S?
{"hour": 8, "minute": 23}
